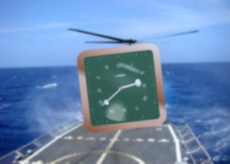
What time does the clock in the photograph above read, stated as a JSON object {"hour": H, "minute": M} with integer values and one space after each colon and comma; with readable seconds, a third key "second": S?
{"hour": 2, "minute": 39}
